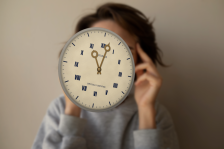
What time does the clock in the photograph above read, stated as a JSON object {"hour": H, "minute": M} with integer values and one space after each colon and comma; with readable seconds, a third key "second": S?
{"hour": 11, "minute": 2}
